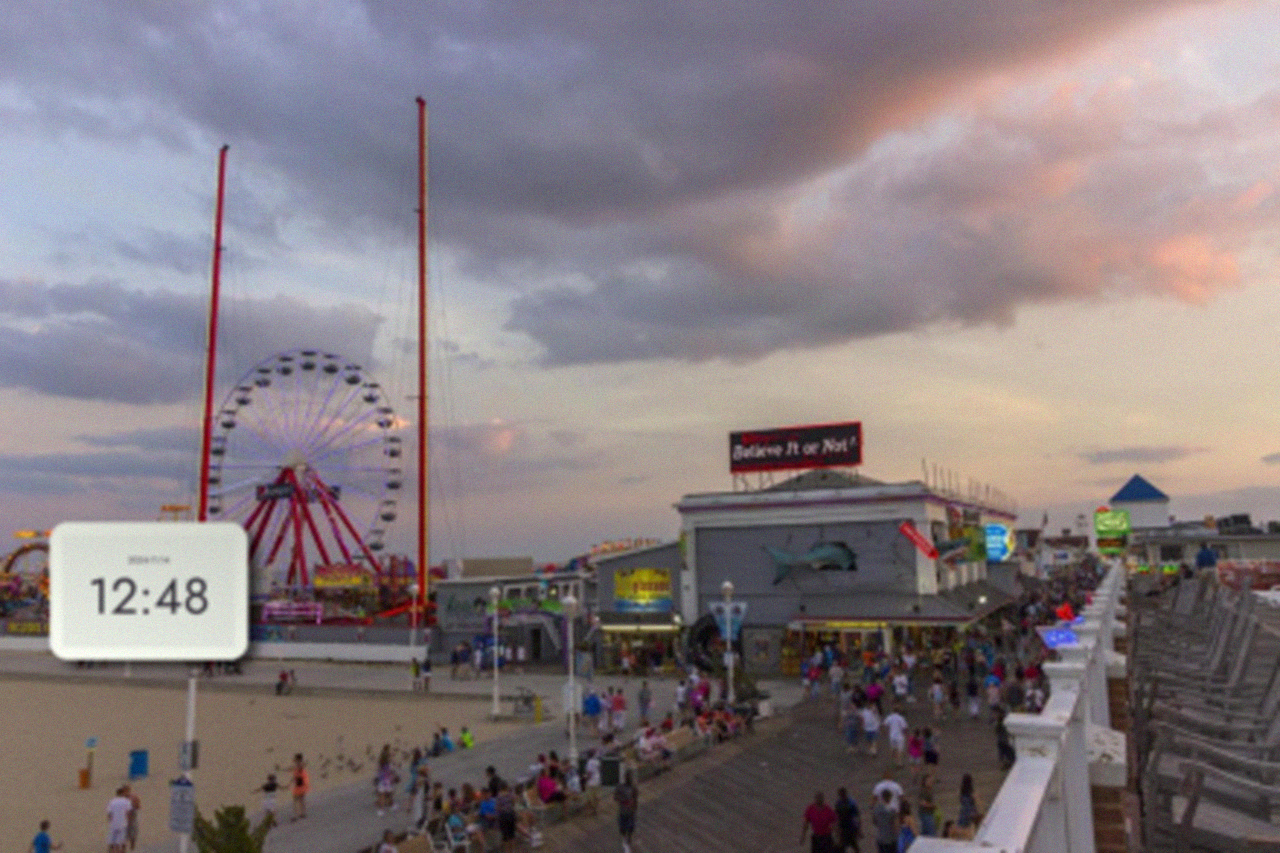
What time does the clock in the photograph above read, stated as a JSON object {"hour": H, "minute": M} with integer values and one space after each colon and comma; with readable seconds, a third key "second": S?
{"hour": 12, "minute": 48}
